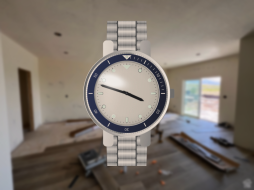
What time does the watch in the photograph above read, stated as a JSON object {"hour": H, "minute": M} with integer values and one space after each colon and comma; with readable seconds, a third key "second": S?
{"hour": 3, "minute": 48}
